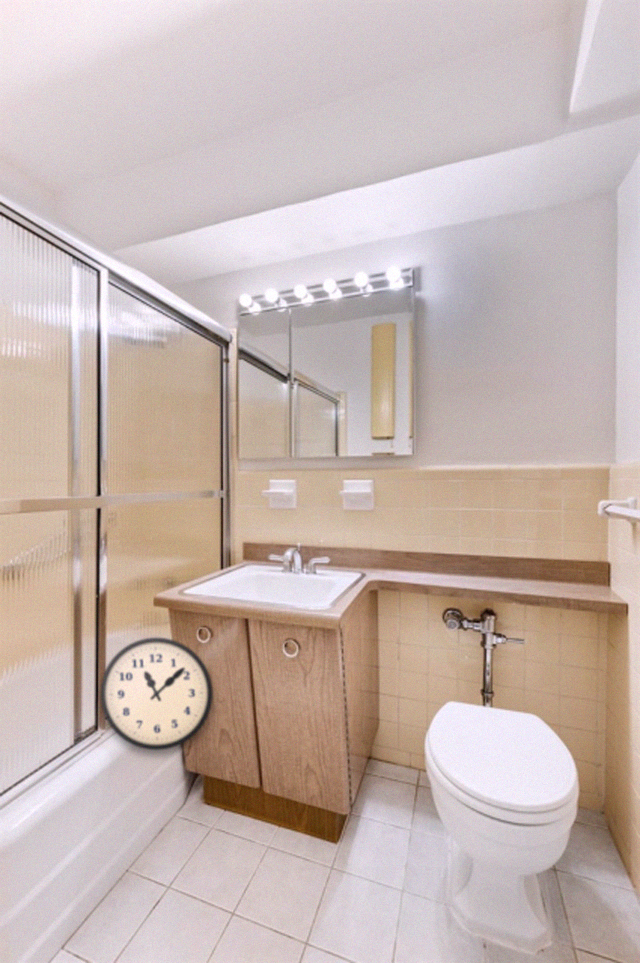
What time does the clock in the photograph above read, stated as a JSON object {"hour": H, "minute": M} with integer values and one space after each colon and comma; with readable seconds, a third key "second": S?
{"hour": 11, "minute": 8}
